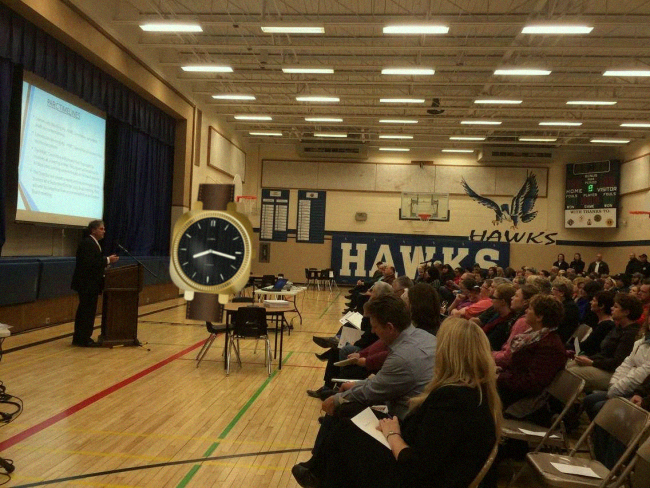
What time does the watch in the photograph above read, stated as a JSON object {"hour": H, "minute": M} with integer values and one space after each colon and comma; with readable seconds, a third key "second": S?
{"hour": 8, "minute": 17}
